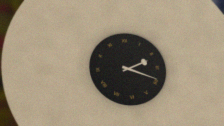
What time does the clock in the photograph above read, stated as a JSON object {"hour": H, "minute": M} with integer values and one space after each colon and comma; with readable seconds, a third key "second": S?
{"hour": 2, "minute": 19}
